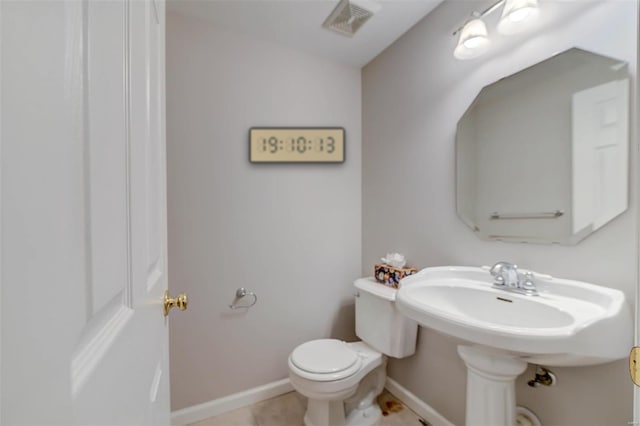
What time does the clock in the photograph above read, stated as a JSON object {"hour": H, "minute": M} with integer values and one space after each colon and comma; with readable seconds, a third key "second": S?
{"hour": 19, "minute": 10, "second": 13}
